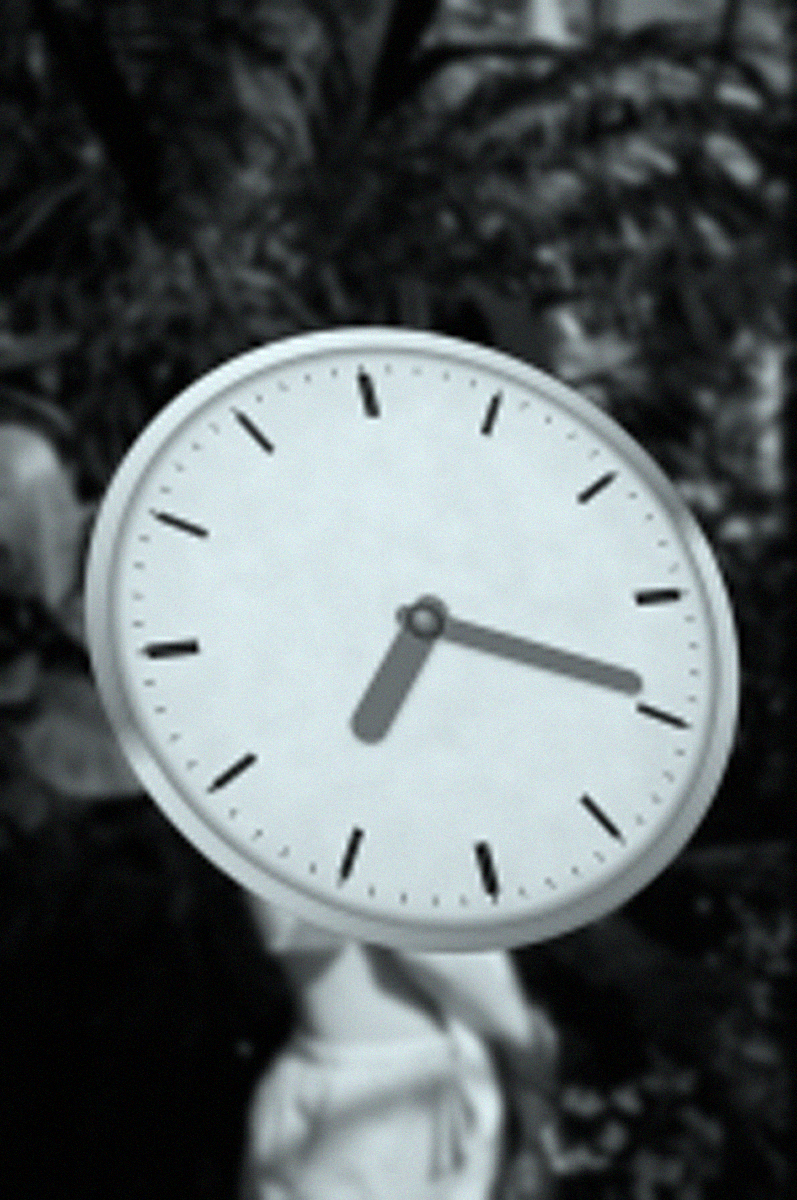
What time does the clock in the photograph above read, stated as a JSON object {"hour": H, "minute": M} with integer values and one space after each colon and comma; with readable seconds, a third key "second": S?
{"hour": 7, "minute": 19}
